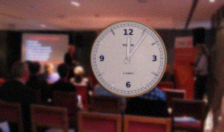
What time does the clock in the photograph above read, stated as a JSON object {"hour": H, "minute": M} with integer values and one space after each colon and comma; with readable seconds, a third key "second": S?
{"hour": 12, "minute": 6}
